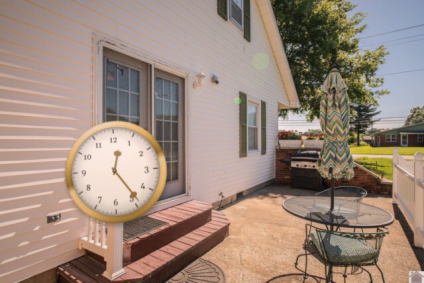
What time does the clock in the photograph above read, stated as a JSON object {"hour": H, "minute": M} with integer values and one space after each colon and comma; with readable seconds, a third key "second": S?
{"hour": 12, "minute": 24}
